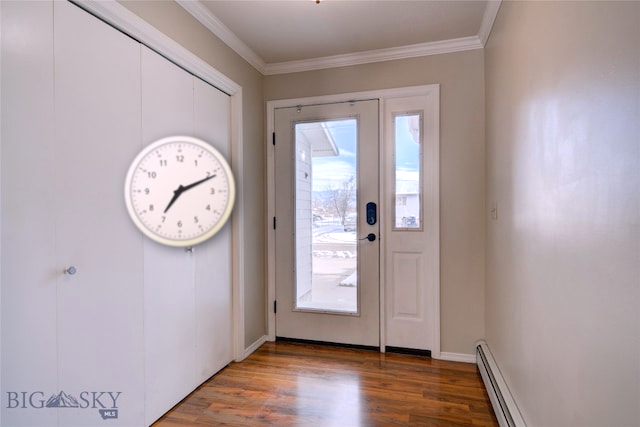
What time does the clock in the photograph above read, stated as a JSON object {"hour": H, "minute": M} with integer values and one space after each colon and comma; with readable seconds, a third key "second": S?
{"hour": 7, "minute": 11}
